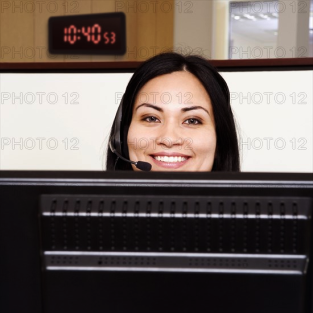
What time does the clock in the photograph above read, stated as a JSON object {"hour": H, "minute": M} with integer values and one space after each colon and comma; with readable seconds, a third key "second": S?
{"hour": 10, "minute": 40}
